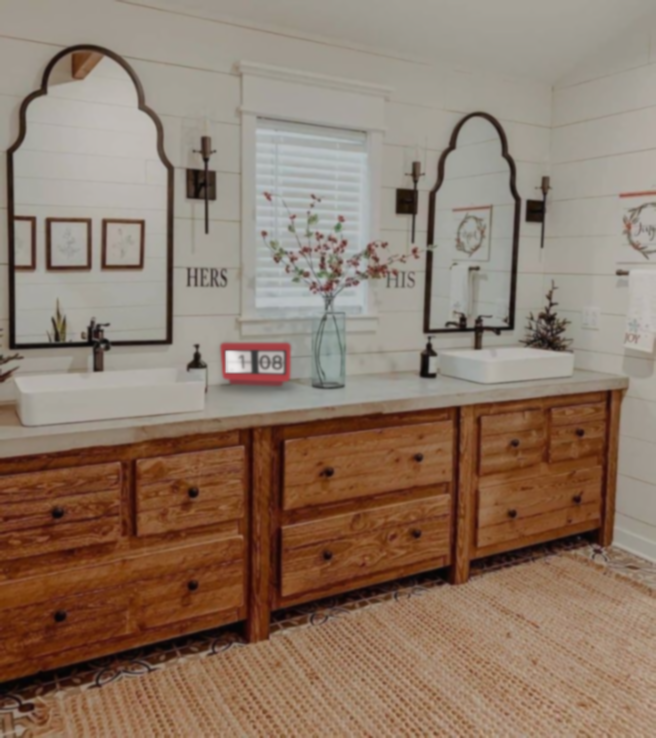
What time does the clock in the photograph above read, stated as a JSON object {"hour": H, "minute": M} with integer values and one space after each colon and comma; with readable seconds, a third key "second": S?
{"hour": 1, "minute": 8}
